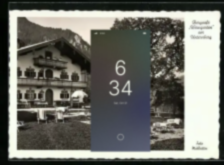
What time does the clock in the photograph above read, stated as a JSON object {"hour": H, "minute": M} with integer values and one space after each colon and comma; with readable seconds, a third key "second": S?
{"hour": 6, "minute": 34}
